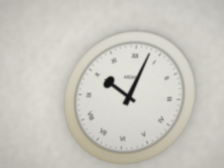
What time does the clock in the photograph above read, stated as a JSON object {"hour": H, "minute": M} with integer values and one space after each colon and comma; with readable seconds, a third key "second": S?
{"hour": 10, "minute": 3}
